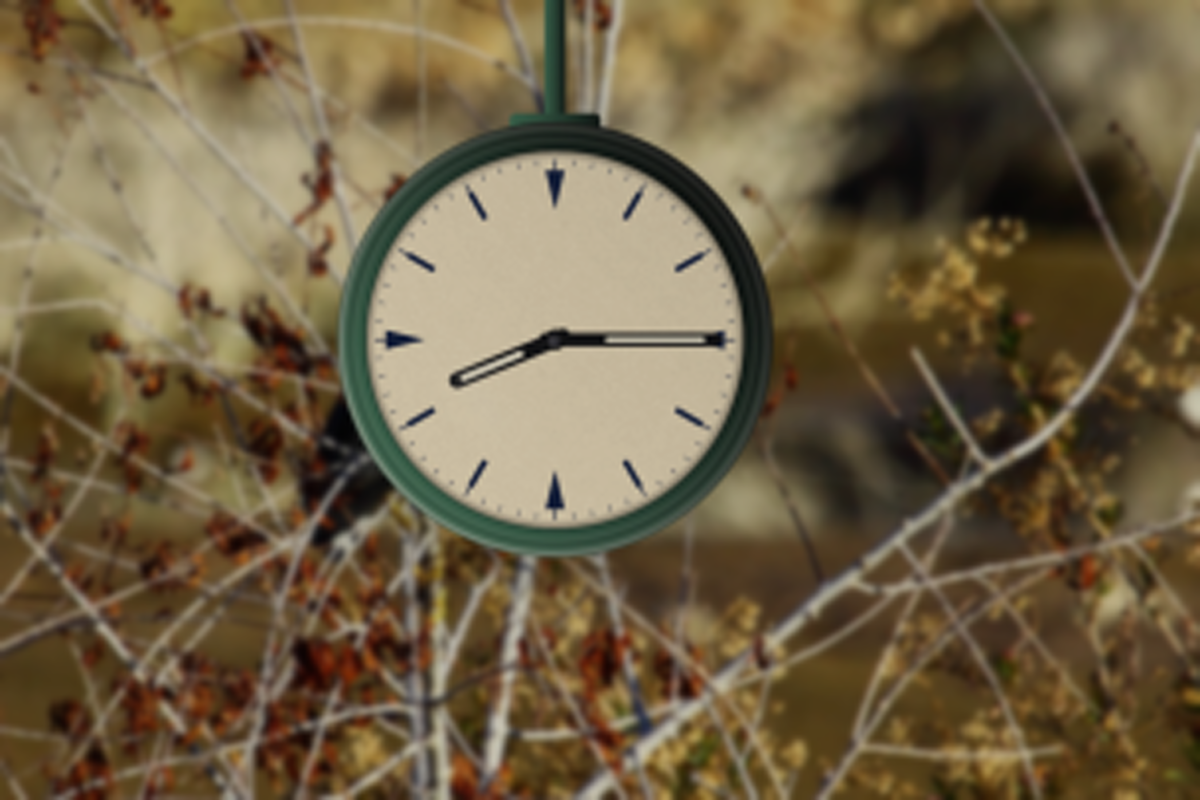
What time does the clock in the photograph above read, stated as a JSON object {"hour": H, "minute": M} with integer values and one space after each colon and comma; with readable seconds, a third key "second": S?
{"hour": 8, "minute": 15}
